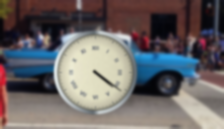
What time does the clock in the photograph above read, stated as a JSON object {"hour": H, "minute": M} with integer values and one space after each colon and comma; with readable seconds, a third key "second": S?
{"hour": 4, "minute": 21}
